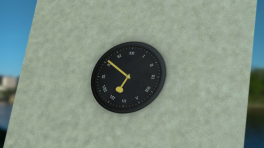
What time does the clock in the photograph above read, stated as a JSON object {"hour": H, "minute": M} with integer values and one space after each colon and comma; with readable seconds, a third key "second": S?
{"hour": 6, "minute": 51}
